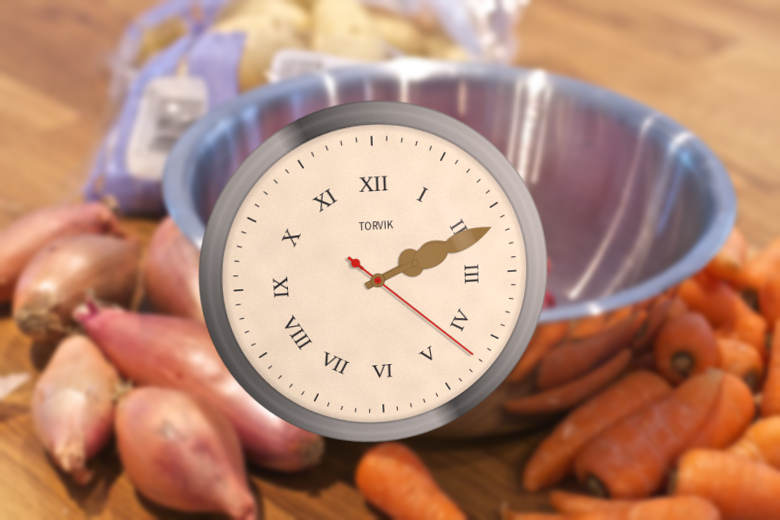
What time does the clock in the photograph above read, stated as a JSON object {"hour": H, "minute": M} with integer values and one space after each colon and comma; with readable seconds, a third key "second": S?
{"hour": 2, "minute": 11, "second": 22}
